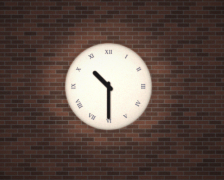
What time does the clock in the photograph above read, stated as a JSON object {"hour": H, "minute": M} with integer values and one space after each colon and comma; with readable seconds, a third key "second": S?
{"hour": 10, "minute": 30}
